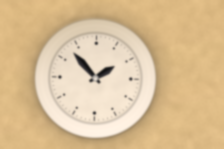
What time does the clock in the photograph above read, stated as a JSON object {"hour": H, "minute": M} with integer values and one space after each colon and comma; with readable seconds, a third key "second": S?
{"hour": 1, "minute": 53}
